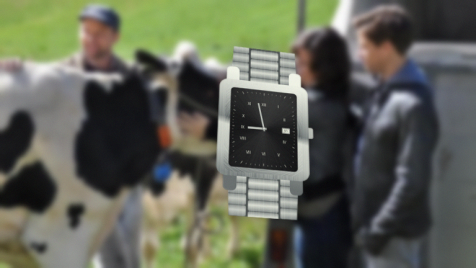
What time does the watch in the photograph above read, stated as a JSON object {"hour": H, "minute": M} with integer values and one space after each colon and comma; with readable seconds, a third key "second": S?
{"hour": 8, "minute": 58}
